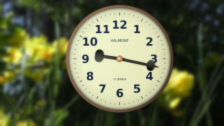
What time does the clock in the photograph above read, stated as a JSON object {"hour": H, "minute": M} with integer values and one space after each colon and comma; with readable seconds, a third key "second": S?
{"hour": 9, "minute": 17}
